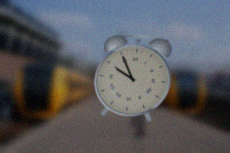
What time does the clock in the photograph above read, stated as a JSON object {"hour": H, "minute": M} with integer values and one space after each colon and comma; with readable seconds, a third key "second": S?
{"hour": 9, "minute": 55}
